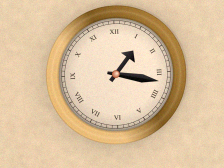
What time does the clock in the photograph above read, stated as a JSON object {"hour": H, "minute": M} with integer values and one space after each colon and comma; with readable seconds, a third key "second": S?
{"hour": 1, "minute": 17}
